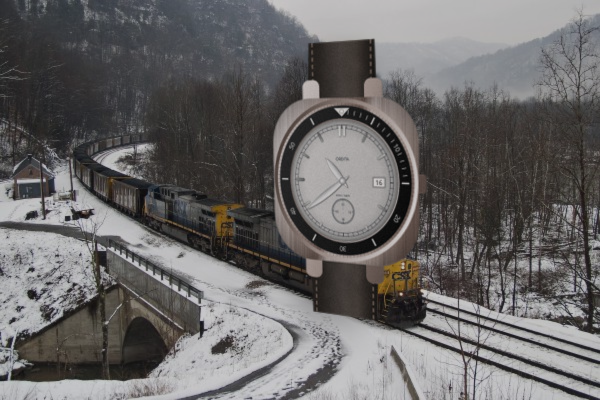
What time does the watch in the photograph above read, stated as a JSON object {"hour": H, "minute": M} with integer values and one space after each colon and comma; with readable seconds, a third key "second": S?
{"hour": 10, "minute": 39}
